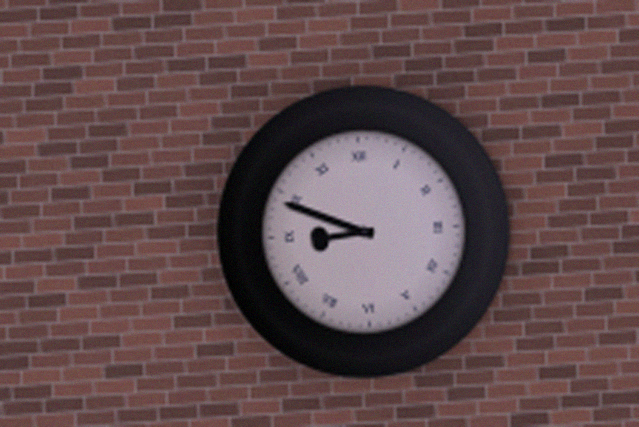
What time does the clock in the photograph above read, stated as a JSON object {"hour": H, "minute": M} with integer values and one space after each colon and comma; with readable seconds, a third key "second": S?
{"hour": 8, "minute": 49}
